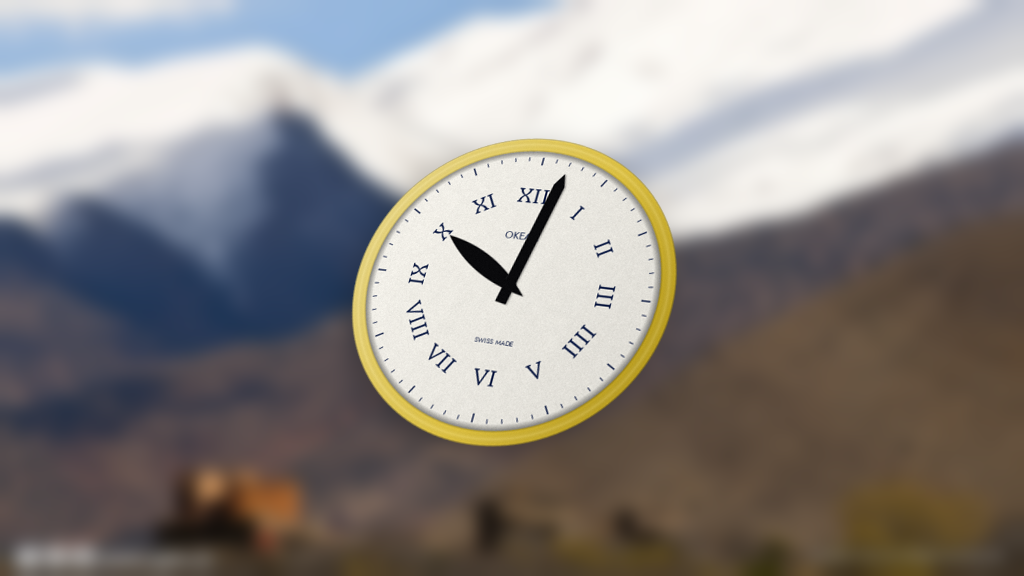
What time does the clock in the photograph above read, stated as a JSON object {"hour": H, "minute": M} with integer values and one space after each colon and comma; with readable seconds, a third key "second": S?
{"hour": 10, "minute": 2}
